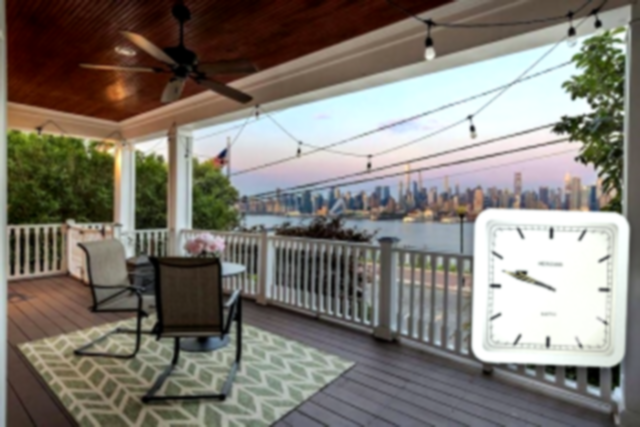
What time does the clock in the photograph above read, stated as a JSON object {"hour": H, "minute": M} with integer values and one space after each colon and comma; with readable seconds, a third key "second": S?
{"hour": 9, "minute": 48}
